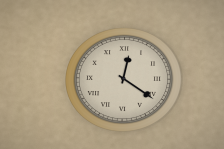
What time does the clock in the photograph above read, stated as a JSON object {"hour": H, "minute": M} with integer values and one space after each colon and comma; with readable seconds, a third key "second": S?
{"hour": 12, "minute": 21}
